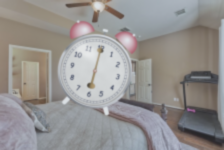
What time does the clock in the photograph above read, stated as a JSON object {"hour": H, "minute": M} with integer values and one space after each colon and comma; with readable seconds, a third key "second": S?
{"hour": 6, "minute": 0}
